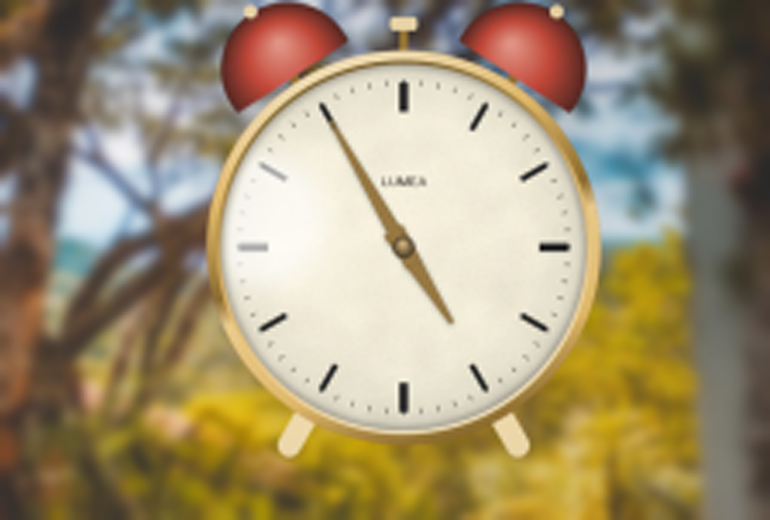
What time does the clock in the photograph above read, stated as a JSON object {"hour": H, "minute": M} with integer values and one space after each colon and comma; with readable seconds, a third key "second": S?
{"hour": 4, "minute": 55}
